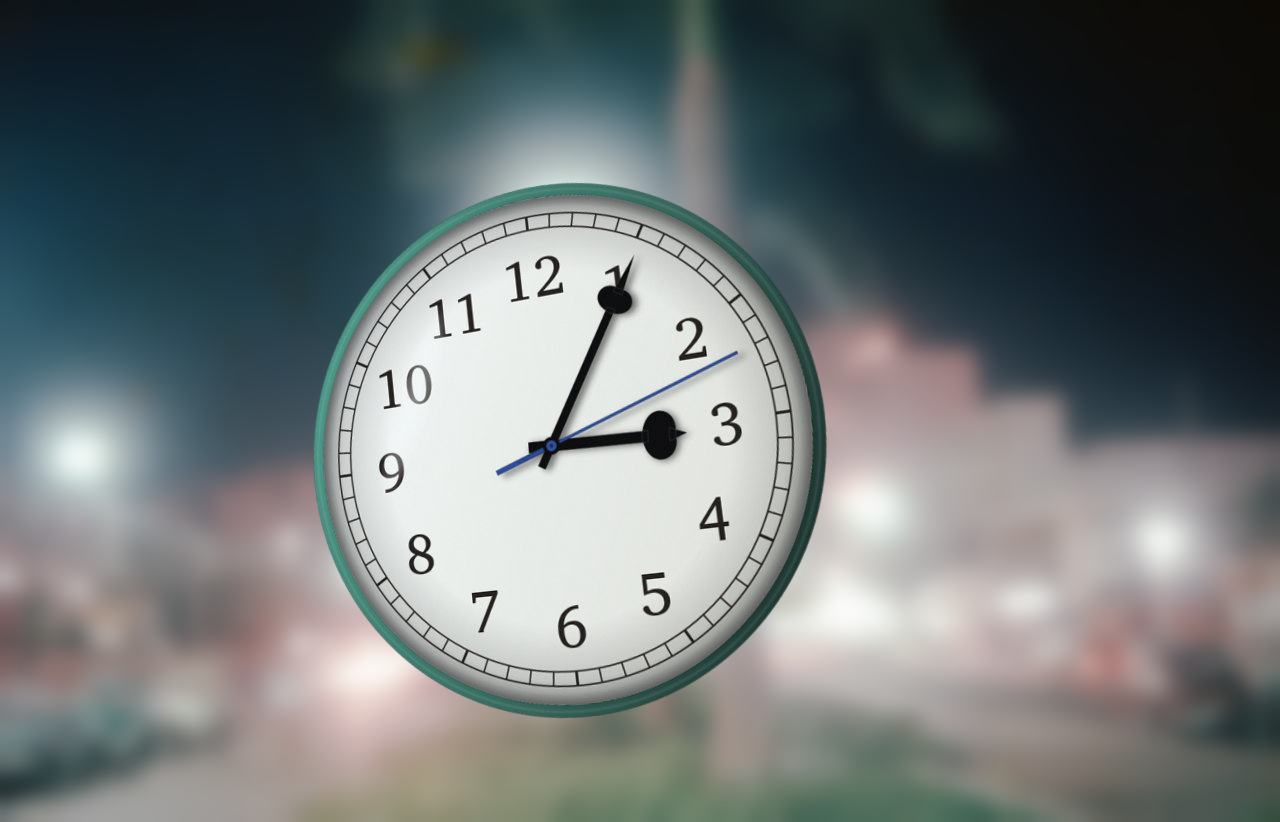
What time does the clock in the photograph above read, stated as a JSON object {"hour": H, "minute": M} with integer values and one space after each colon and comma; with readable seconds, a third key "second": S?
{"hour": 3, "minute": 5, "second": 12}
